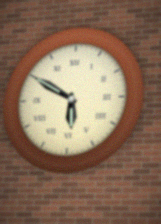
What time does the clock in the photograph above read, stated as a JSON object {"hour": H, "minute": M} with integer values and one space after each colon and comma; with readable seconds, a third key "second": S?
{"hour": 5, "minute": 50}
